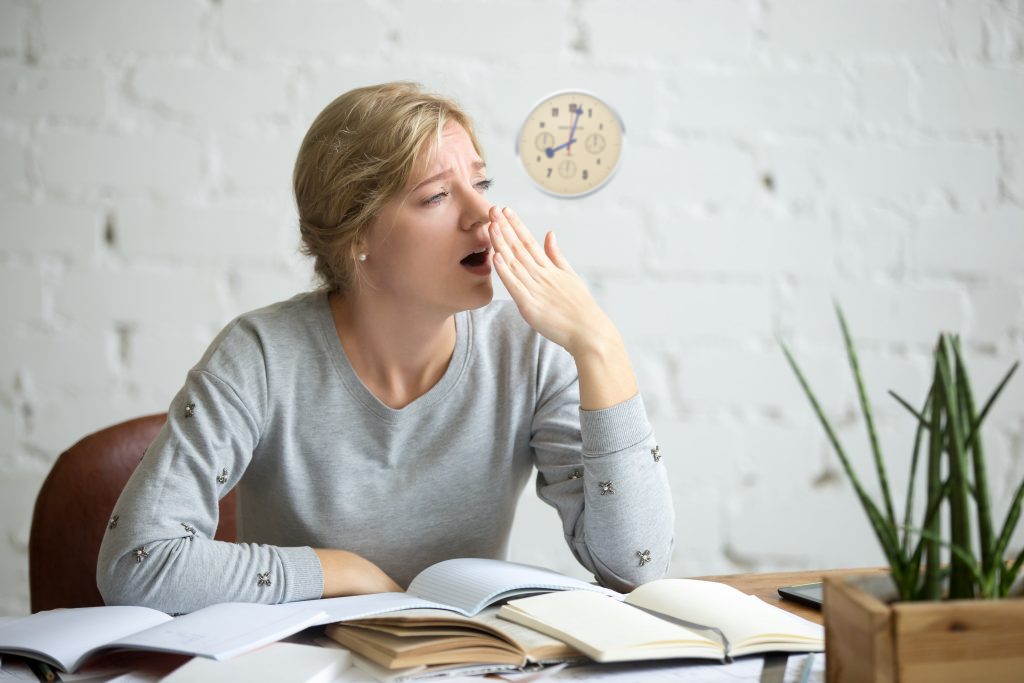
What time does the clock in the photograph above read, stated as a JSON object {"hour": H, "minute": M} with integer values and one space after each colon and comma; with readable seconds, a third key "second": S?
{"hour": 8, "minute": 2}
